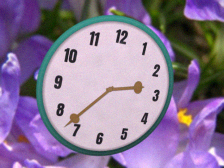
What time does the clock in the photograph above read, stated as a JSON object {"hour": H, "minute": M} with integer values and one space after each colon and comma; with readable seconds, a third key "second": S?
{"hour": 2, "minute": 37}
